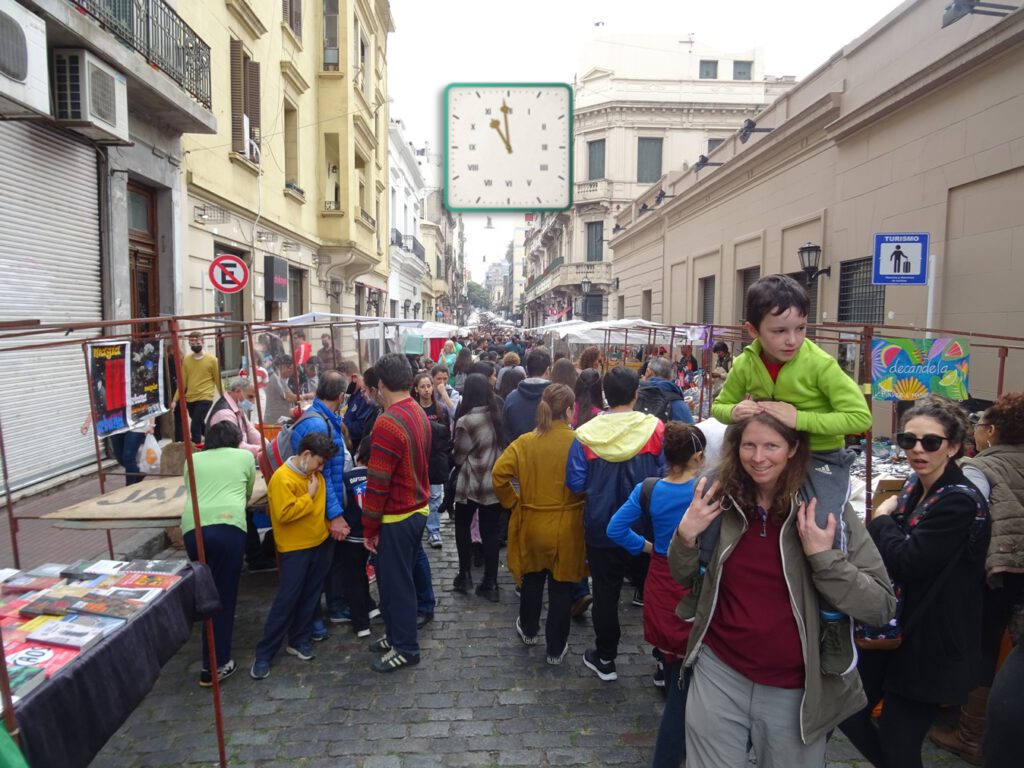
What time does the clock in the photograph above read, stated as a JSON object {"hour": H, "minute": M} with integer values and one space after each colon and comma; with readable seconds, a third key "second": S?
{"hour": 10, "minute": 59}
